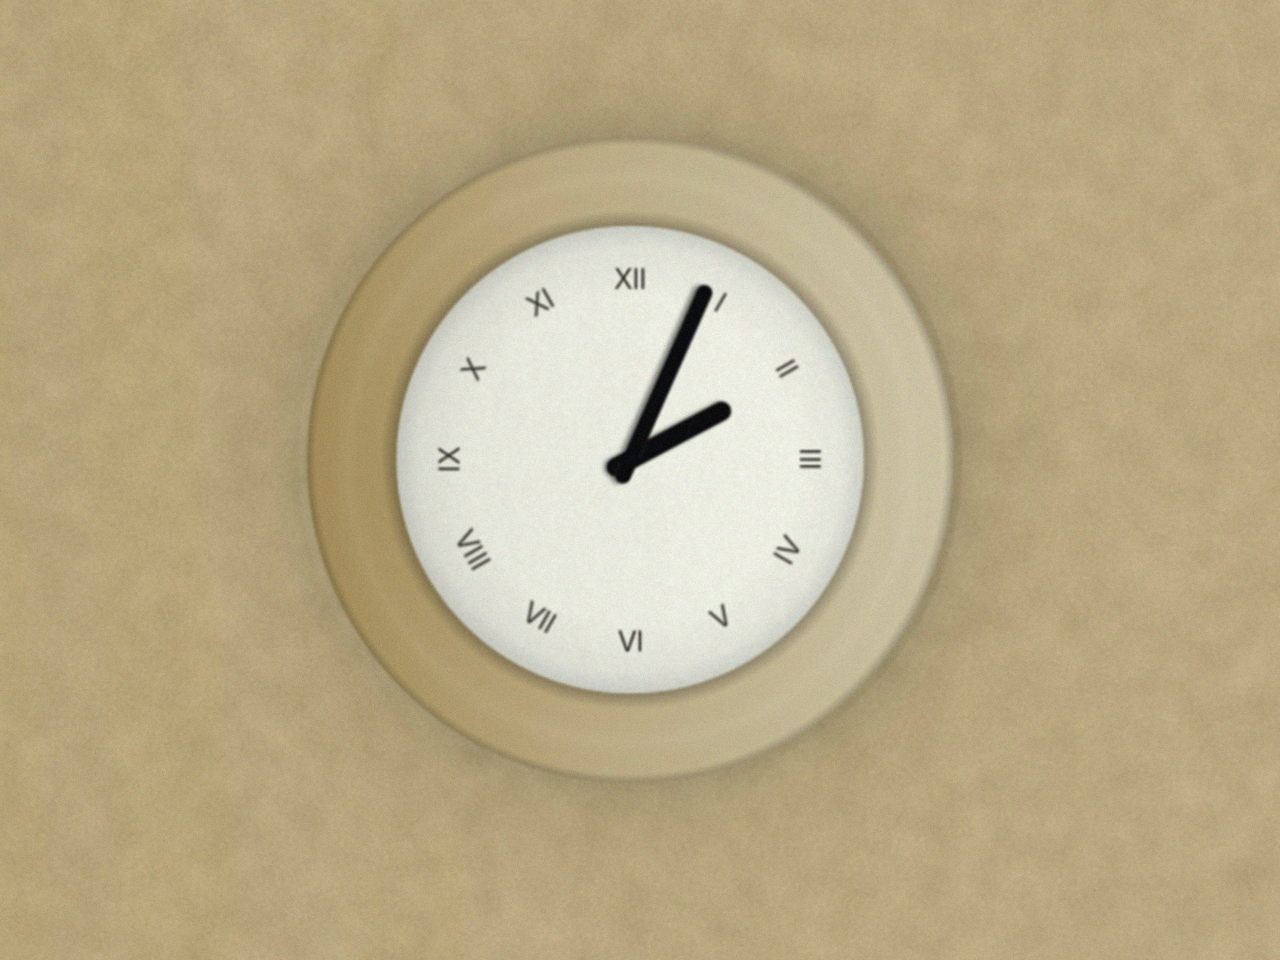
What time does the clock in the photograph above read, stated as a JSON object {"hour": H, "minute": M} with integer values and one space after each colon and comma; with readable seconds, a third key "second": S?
{"hour": 2, "minute": 4}
